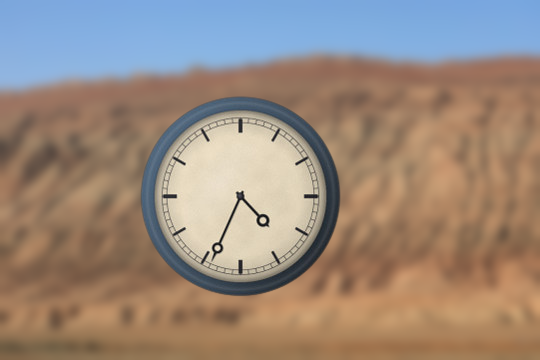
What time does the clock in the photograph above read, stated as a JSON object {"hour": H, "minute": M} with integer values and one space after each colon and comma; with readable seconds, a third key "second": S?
{"hour": 4, "minute": 34}
